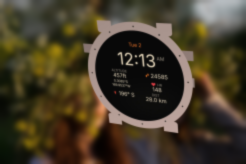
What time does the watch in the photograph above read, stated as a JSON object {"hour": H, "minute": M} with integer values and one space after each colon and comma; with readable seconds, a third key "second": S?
{"hour": 12, "minute": 13}
